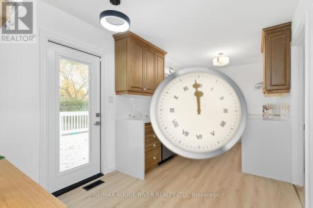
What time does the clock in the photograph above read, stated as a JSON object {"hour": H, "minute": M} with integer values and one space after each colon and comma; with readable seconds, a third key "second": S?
{"hour": 11, "minute": 59}
